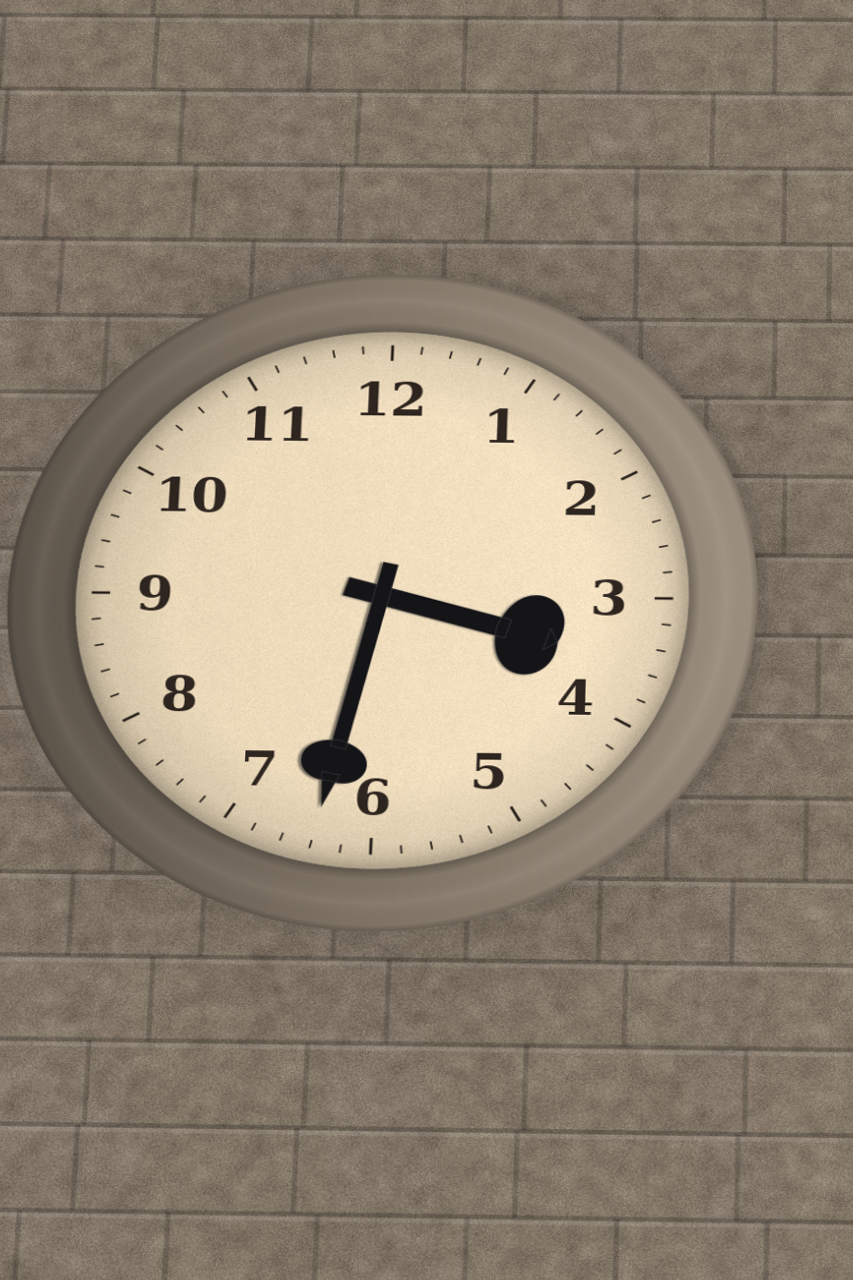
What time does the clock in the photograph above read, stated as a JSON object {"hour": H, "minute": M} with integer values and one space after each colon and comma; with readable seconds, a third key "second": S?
{"hour": 3, "minute": 32}
